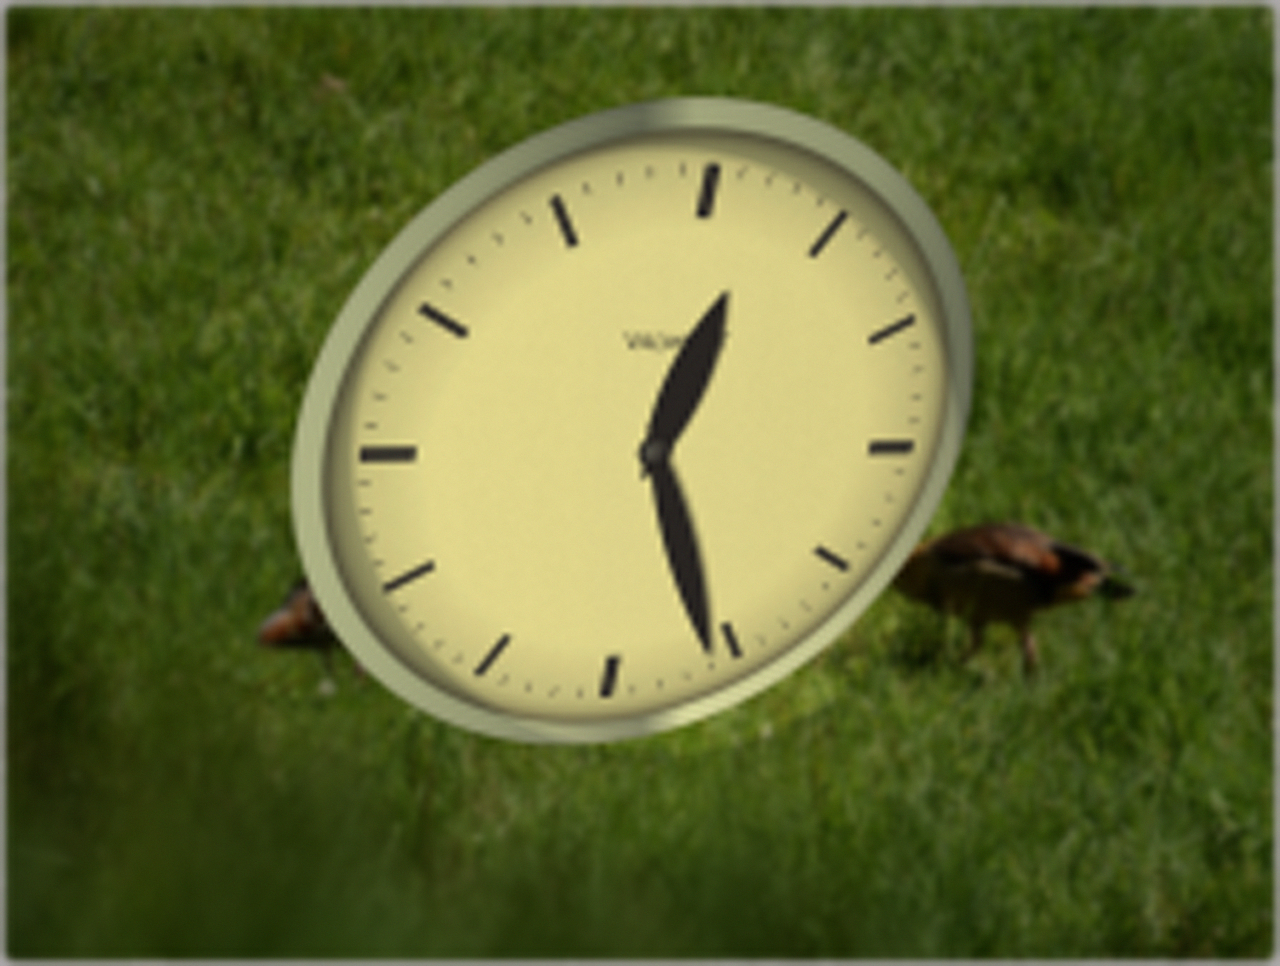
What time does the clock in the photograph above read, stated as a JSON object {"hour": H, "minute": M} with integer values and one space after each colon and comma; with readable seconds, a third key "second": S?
{"hour": 12, "minute": 26}
